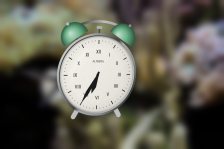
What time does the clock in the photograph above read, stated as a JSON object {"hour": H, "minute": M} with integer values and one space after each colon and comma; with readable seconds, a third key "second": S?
{"hour": 6, "minute": 35}
